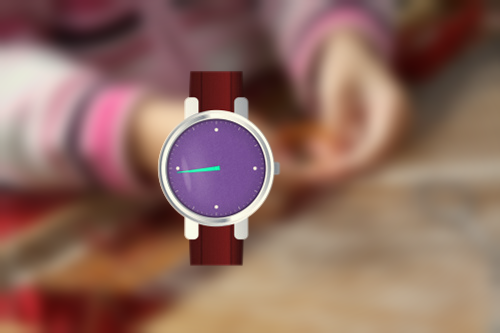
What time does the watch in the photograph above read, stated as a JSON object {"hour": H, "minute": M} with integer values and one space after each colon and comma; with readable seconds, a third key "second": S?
{"hour": 8, "minute": 44}
